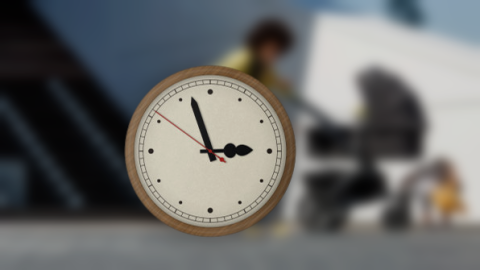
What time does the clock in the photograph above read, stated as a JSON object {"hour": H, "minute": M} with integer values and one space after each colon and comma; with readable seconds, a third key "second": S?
{"hour": 2, "minute": 56, "second": 51}
